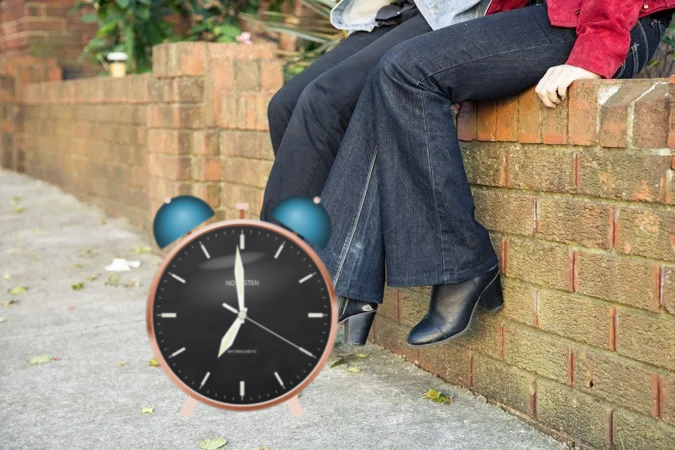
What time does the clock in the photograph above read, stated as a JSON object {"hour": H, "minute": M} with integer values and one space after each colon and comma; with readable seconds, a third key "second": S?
{"hour": 6, "minute": 59, "second": 20}
